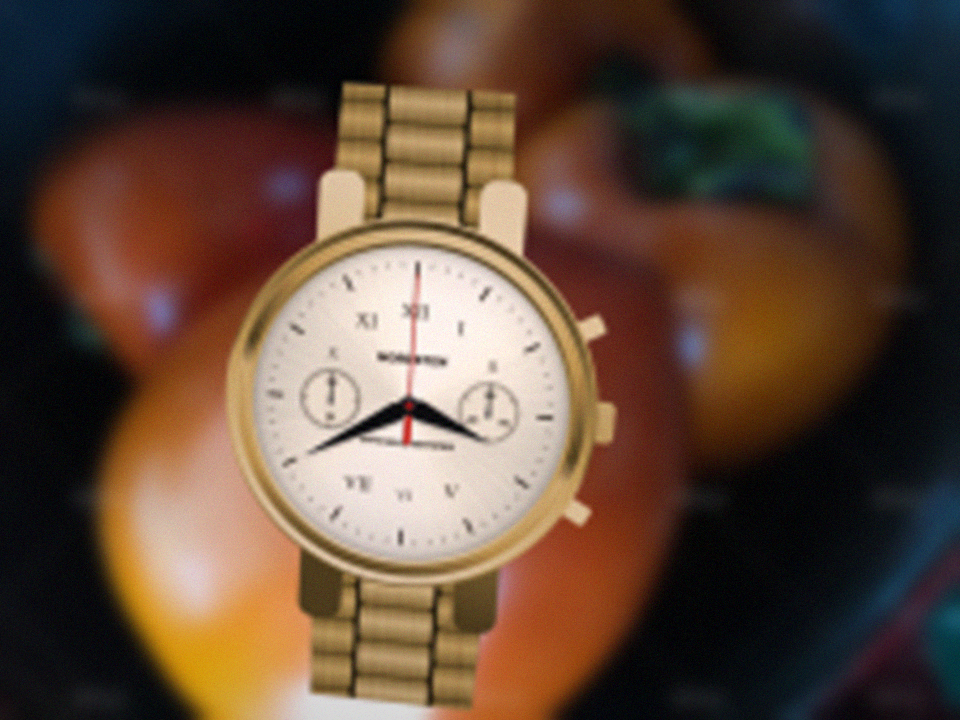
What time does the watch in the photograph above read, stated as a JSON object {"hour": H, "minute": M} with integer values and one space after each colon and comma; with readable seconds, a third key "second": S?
{"hour": 3, "minute": 40}
